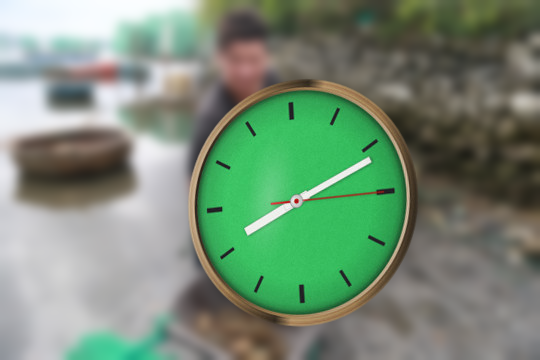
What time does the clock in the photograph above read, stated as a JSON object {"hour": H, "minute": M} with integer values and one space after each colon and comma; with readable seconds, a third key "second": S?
{"hour": 8, "minute": 11, "second": 15}
